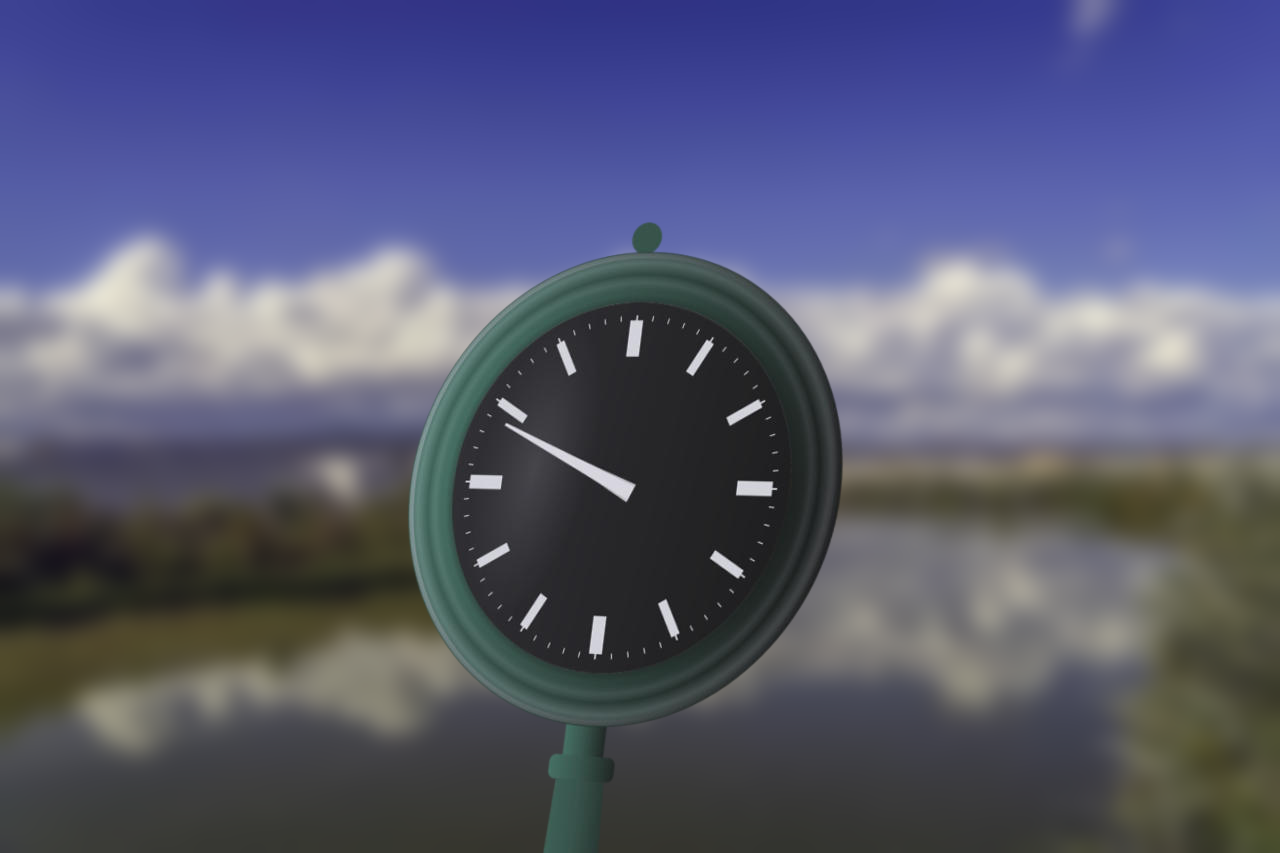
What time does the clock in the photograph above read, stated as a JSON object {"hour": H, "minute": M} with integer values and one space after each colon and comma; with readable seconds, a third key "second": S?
{"hour": 9, "minute": 49}
